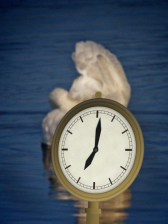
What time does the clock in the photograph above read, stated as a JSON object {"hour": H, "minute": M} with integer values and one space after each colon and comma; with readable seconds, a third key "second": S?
{"hour": 7, "minute": 1}
